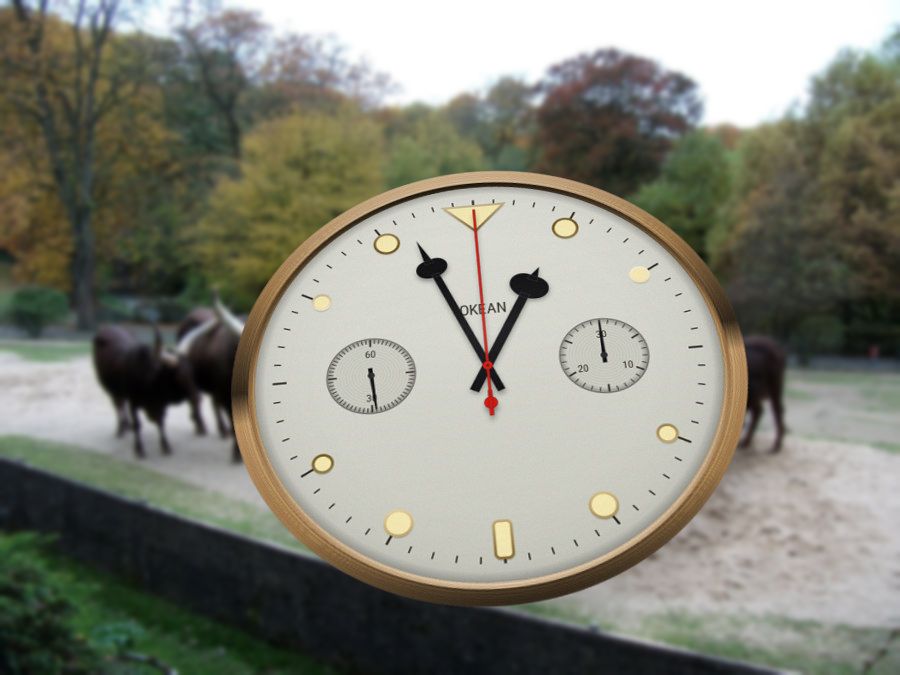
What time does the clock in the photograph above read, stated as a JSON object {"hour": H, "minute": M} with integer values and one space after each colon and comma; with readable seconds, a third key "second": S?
{"hour": 12, "minute": 56, "second": 29}
